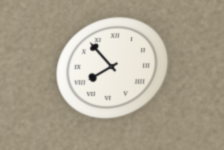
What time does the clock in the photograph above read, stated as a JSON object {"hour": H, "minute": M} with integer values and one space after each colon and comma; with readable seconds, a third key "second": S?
{"hour": 7, "minute": 53}
